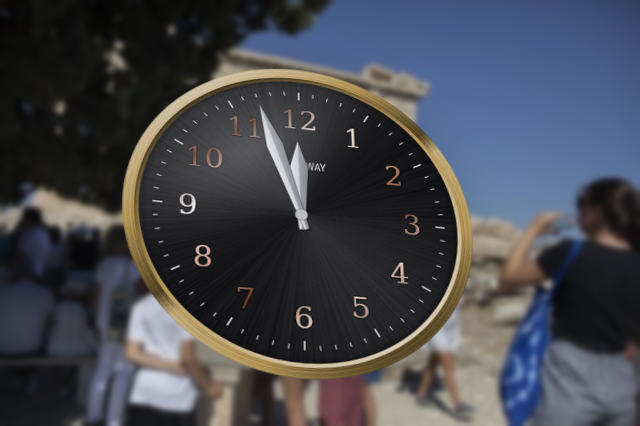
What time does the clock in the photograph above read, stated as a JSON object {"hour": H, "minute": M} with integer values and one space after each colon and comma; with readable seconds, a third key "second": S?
{"hour": 11, "minute": 57}
